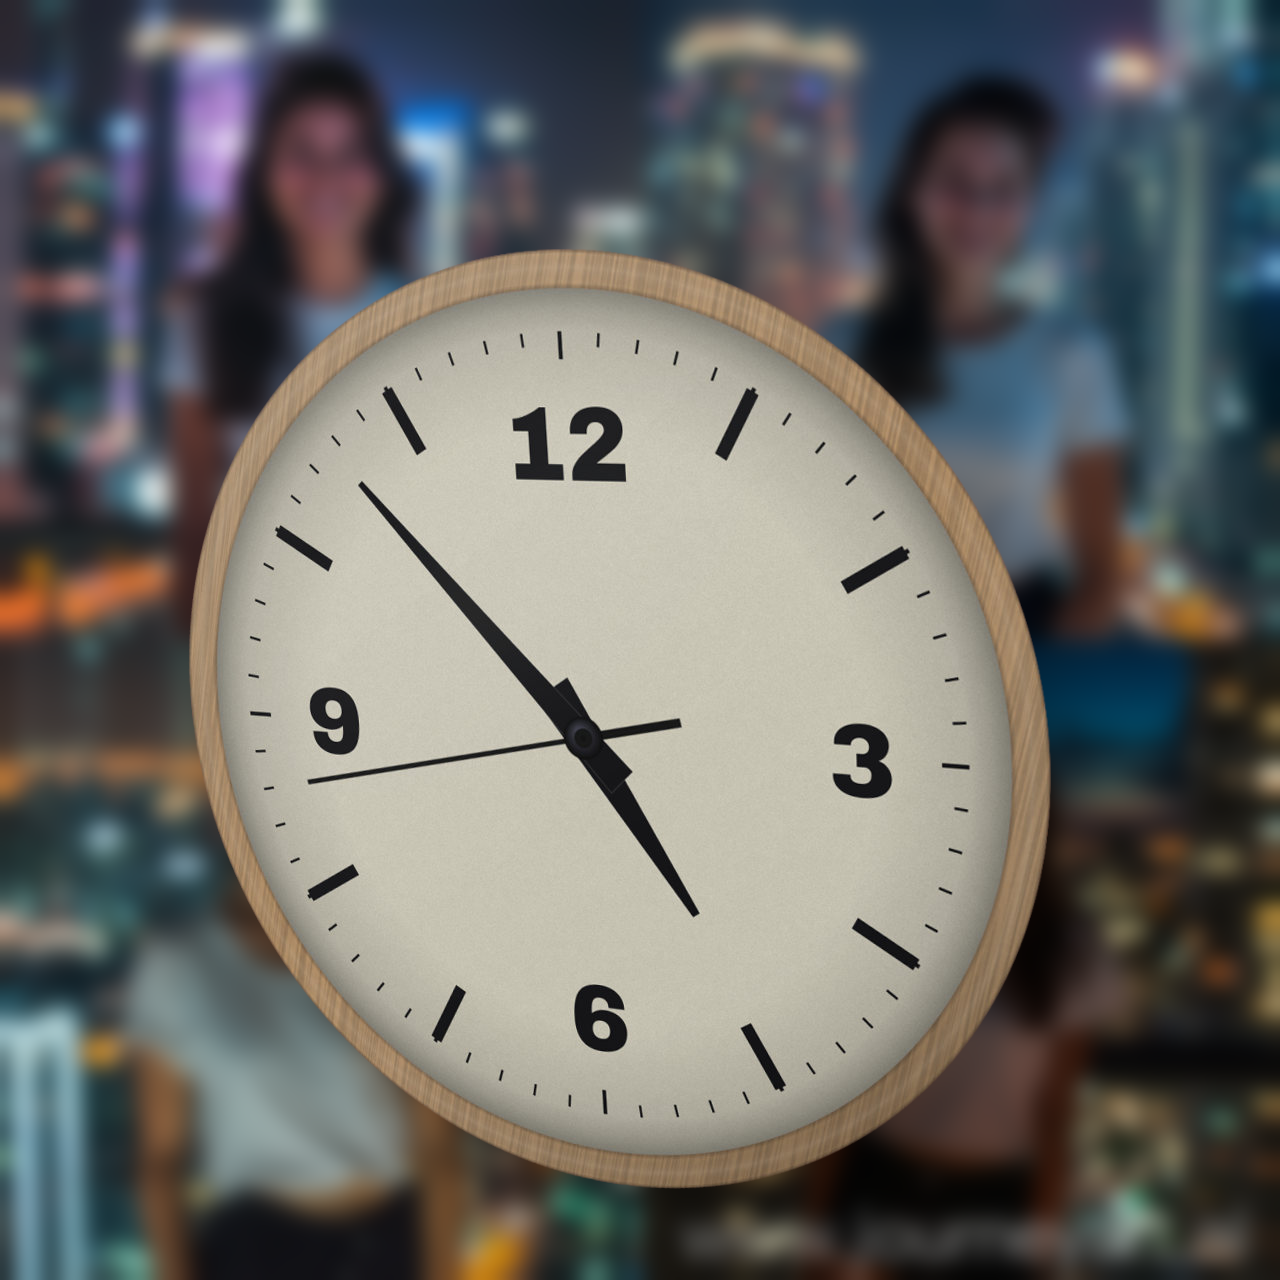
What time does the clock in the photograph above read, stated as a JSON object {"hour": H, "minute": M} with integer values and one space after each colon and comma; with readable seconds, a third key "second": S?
{"hour": 4, "minute": 52, "second": 43}
